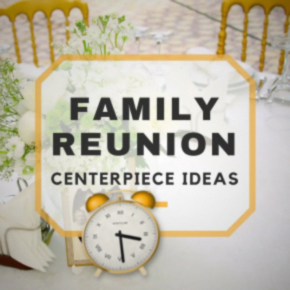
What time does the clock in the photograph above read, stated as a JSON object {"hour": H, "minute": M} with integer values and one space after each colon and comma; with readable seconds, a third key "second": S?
{"hour": 3, "minute": 29}
